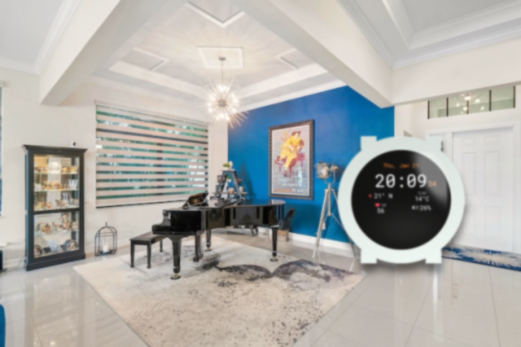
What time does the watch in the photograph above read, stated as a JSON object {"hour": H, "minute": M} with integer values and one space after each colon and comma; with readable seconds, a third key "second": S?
{"hour": 20, "minute": 9}
